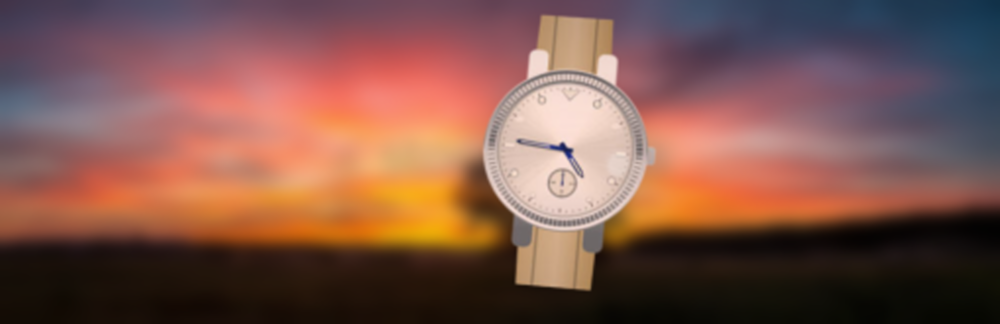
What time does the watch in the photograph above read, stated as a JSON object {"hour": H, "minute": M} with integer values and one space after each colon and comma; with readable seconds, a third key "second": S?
{"hour": 4, "minute": 46}
